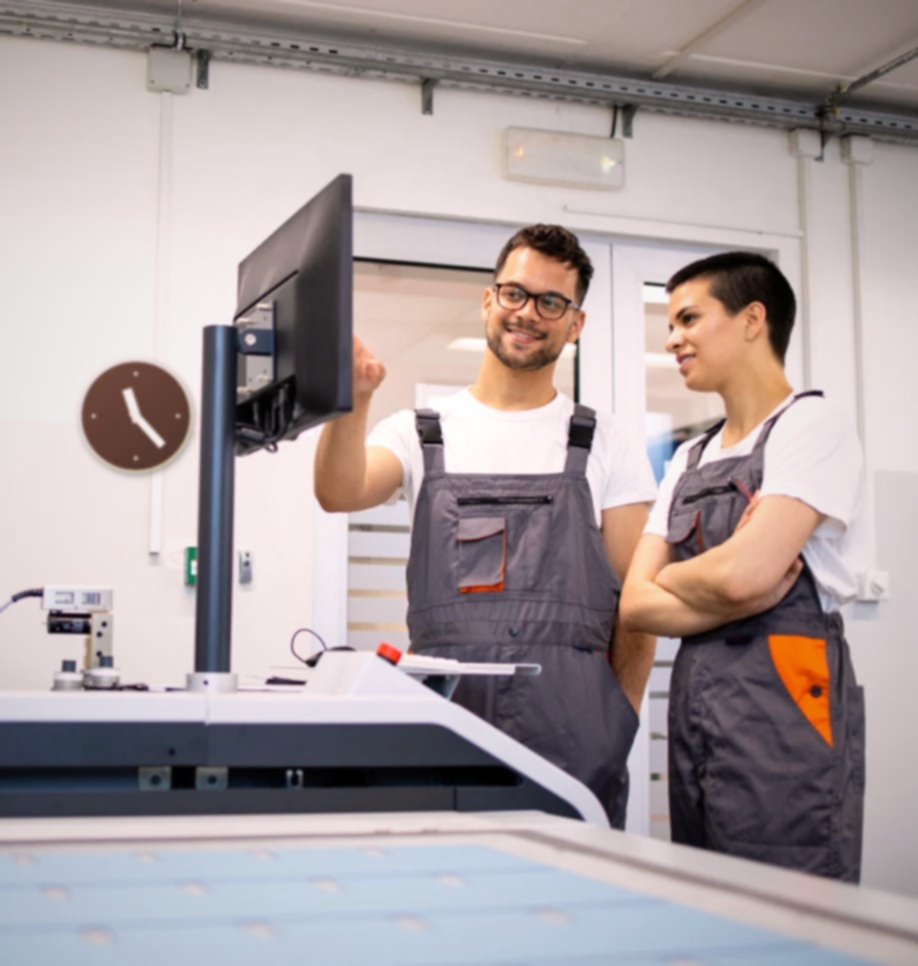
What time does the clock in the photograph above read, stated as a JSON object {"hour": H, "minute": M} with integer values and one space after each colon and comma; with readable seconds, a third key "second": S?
{"hour": 11, "minute": 23}
